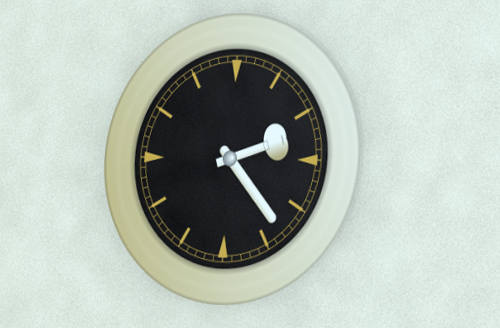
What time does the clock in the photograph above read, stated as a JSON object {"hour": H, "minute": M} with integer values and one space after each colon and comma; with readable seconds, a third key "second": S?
{"hour": 2, "minute": 23}
